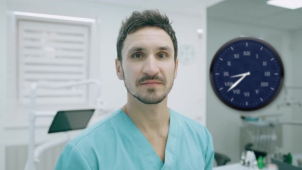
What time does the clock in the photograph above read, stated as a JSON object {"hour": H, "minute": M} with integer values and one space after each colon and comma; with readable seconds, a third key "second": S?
{"hour": 8, "minute": 38}
